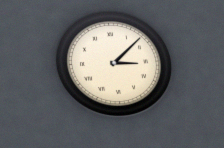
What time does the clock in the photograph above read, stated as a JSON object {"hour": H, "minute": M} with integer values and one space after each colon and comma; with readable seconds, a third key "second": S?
{"hour": 3, "minute": 8}
